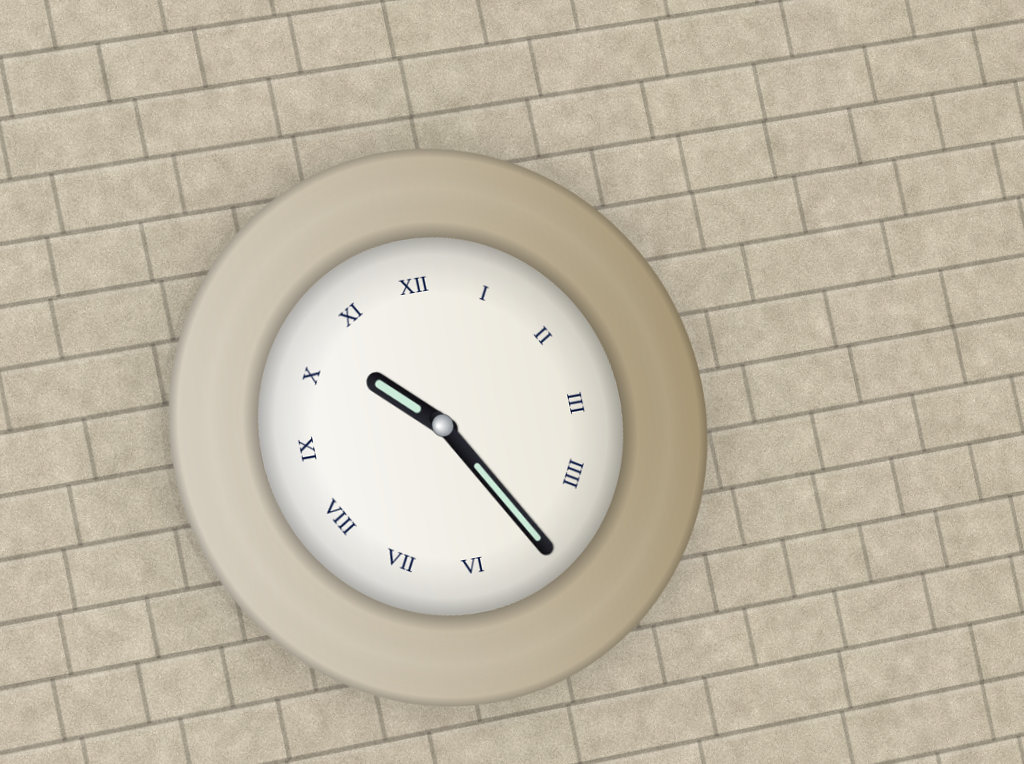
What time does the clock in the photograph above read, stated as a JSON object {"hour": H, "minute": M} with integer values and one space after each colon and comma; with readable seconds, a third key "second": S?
{"hour": 10, "minute": 25}
